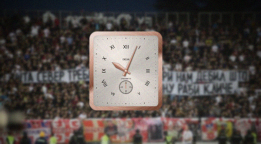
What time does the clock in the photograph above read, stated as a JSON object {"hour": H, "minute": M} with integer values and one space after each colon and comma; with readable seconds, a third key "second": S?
{"hour": 10, "minute": 4}
